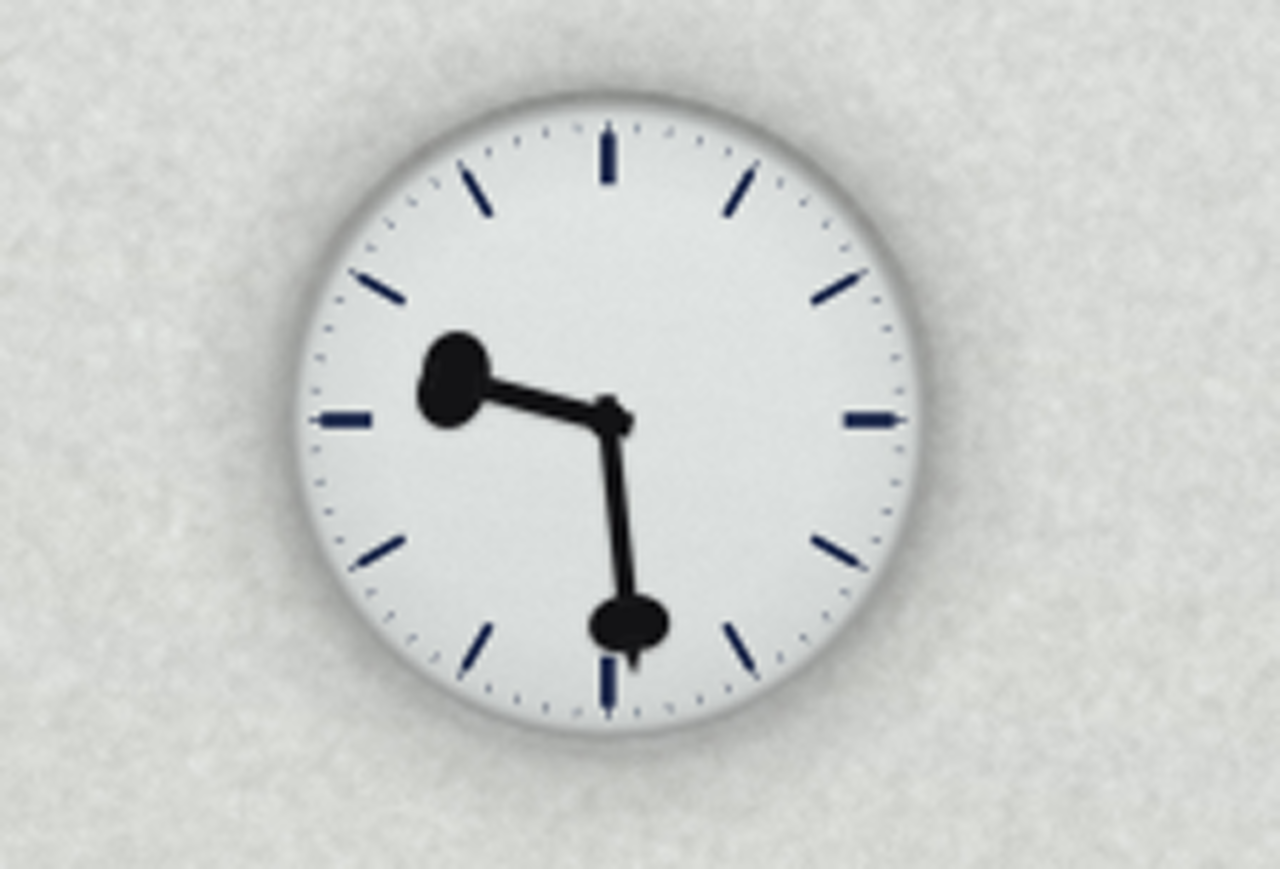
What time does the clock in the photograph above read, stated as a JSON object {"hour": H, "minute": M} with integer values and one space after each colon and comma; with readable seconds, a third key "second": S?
{"hour": 9, "minute": 29}
